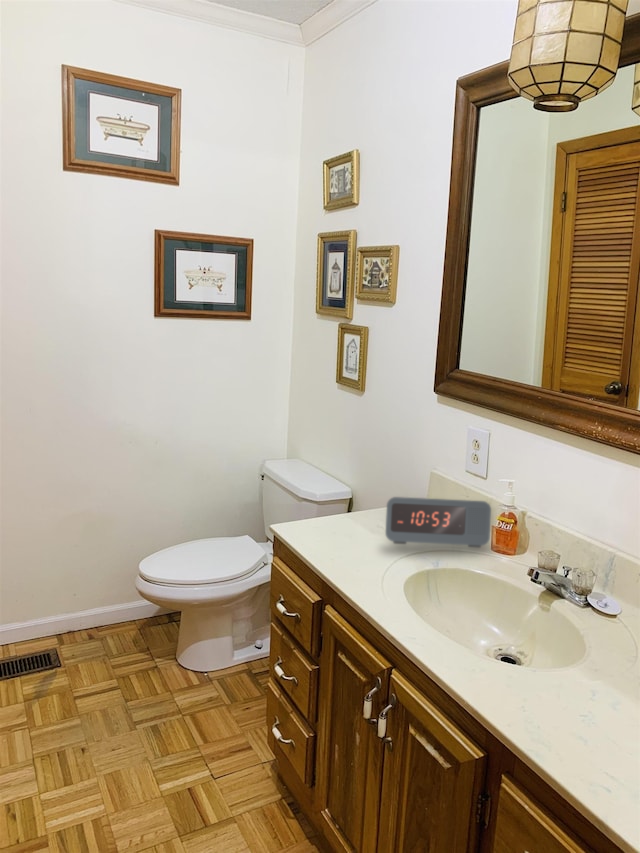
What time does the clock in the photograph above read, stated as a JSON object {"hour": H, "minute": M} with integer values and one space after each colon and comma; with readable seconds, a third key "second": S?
{"hour": 10, "minute": 53}
